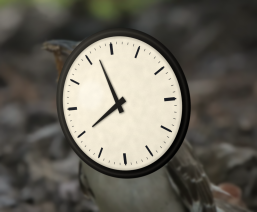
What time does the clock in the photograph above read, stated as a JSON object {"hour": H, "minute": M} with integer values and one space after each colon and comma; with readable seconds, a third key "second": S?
{"hour": 7, "minute": 57}
